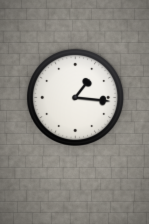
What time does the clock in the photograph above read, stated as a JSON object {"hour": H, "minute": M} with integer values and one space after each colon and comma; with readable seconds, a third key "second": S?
{"hour": 1, "minute": 16}
